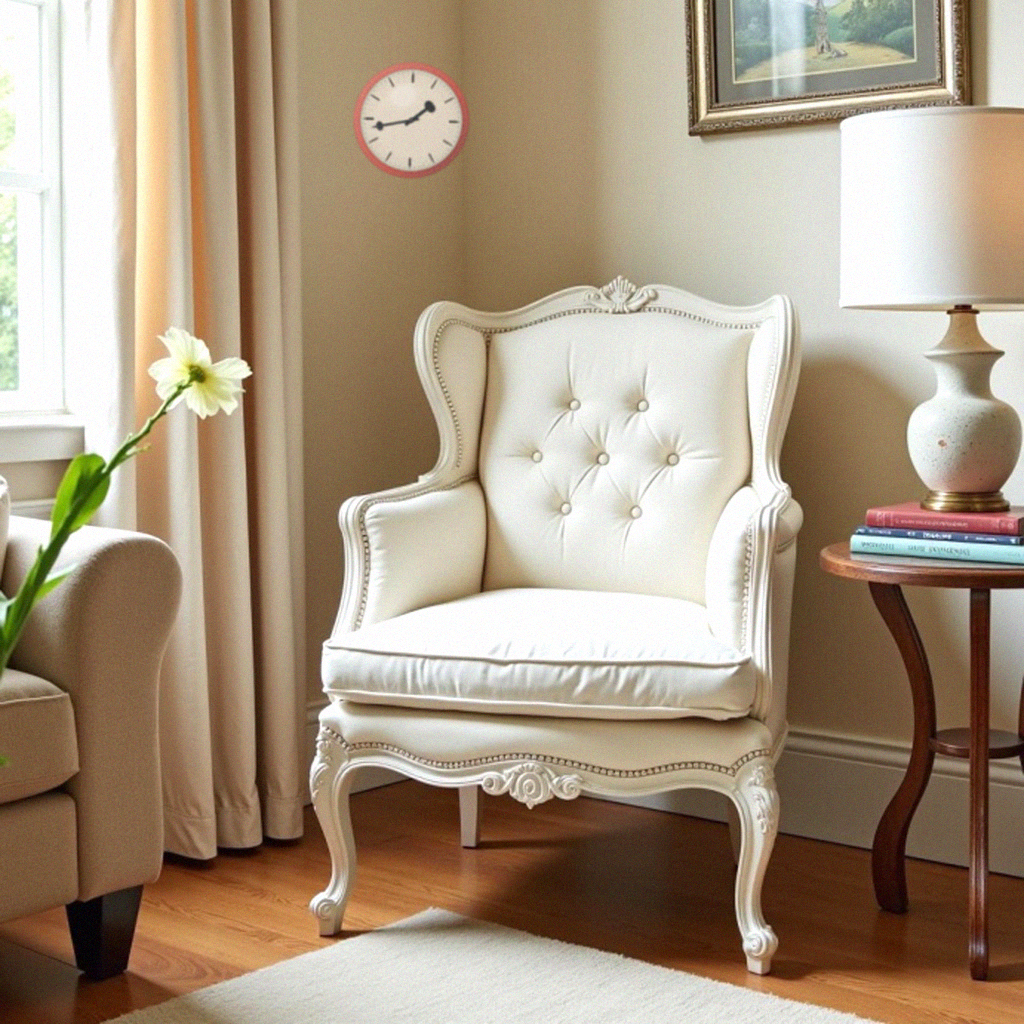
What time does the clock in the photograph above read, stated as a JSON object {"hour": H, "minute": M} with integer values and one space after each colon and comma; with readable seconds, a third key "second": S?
{"hour": 1, "minute": 43}
